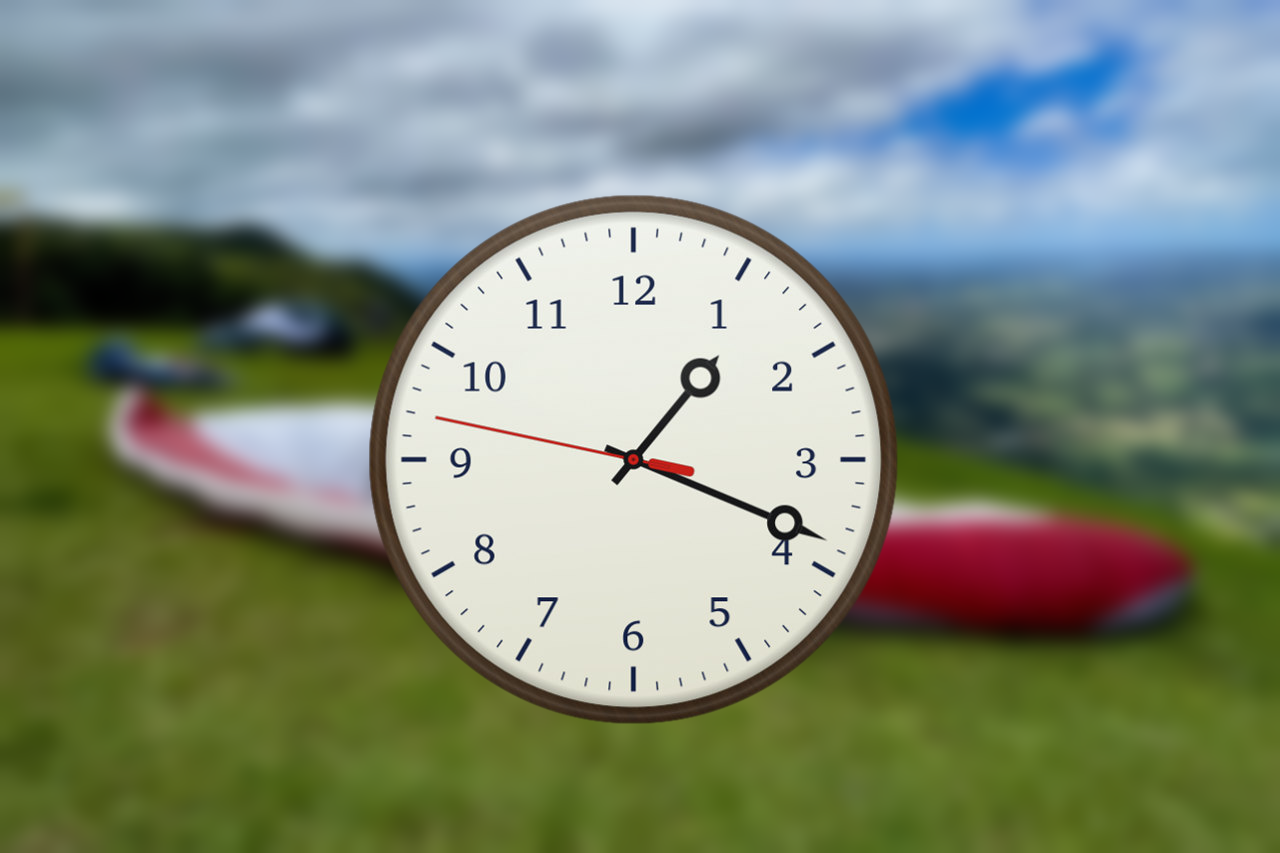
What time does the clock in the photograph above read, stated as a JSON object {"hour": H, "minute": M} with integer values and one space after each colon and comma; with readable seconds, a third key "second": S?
{"hour": 1, "minute": 18, "second": 47}
